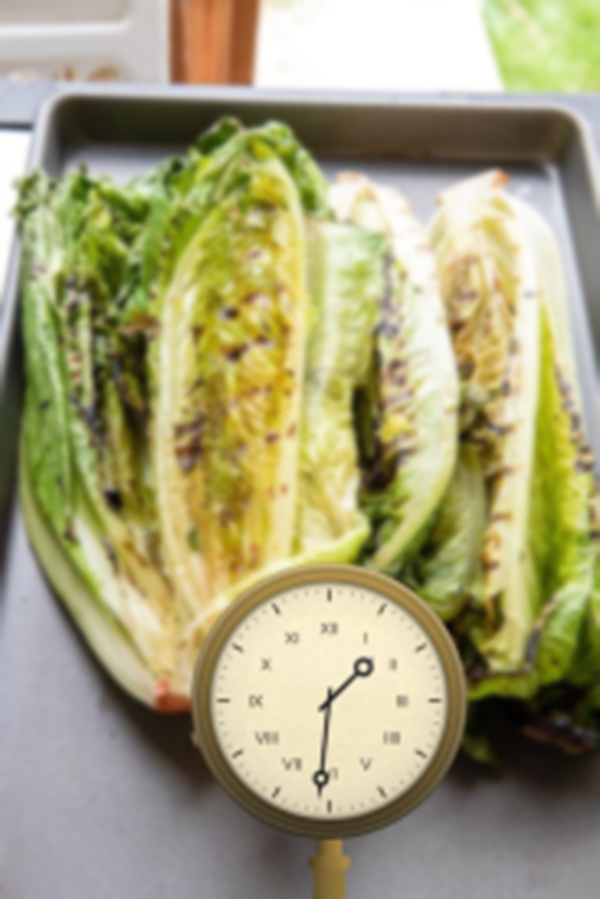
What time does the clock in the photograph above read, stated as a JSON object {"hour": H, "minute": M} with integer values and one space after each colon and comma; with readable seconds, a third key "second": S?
{"hour": 1, "minute": 31}
